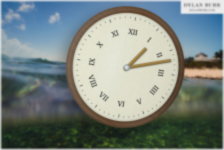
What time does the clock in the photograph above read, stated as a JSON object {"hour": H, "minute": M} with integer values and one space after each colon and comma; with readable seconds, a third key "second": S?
{"hour": 1, "minute": 12}
